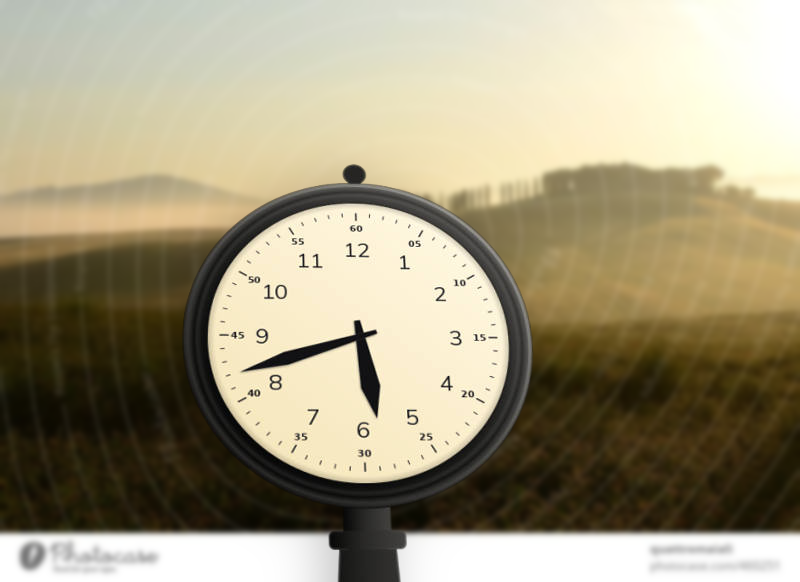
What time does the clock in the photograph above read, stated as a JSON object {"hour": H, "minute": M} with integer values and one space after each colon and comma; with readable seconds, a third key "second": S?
{"hour": 5, "minute": 42}
